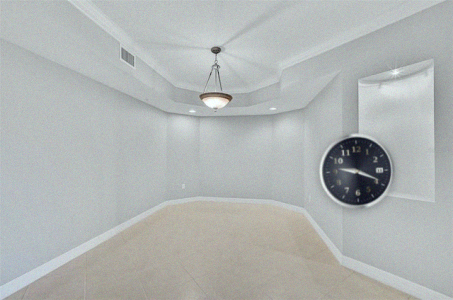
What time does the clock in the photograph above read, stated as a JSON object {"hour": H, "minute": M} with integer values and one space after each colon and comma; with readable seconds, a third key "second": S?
{"hour": 9, "minute": 19}
